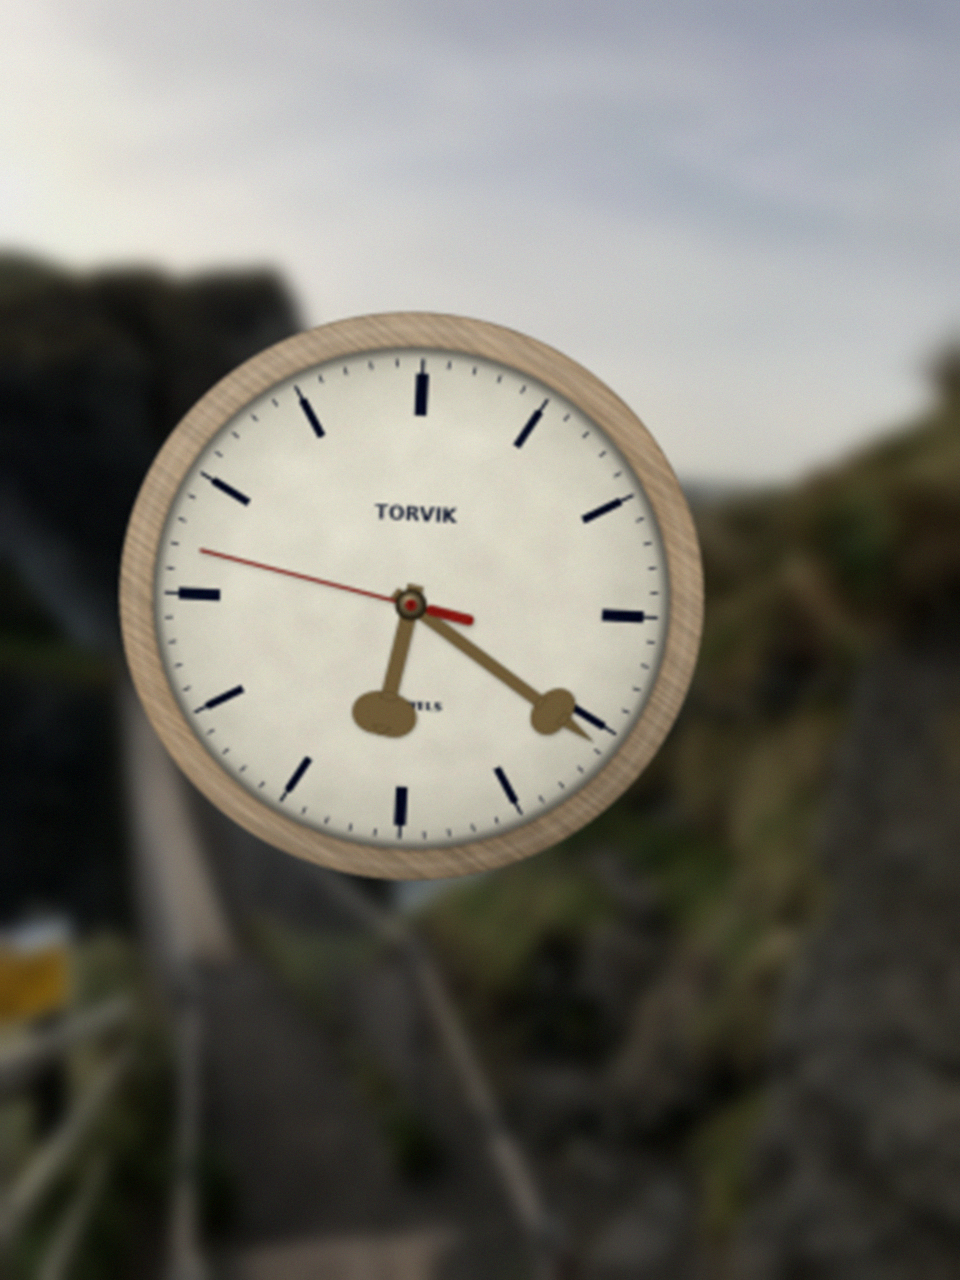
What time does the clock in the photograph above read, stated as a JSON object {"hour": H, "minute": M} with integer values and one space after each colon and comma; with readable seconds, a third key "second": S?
{"hour": 6, "minute": 20, "second": 47}
